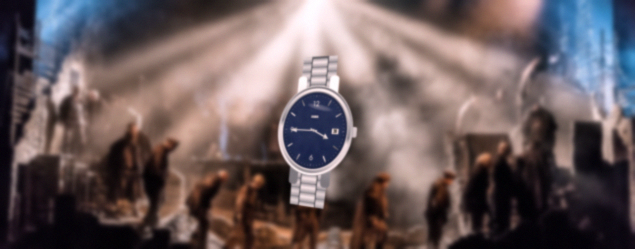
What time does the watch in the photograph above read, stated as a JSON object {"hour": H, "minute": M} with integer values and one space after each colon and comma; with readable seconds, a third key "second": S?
{"hour": 3, "minute": 45}
